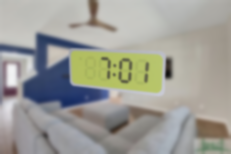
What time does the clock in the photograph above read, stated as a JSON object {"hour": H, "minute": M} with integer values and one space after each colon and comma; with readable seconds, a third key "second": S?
{"hour": 7, "minute": 1}
